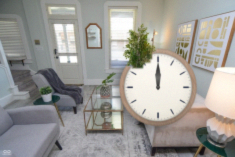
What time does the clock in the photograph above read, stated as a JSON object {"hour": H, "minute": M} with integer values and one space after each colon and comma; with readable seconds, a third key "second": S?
{"hour": 12, "minute": 0}
